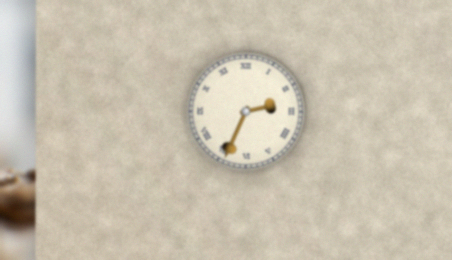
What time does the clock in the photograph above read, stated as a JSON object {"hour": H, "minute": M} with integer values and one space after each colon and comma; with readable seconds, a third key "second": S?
{"hour": 2, "minute": 34}
